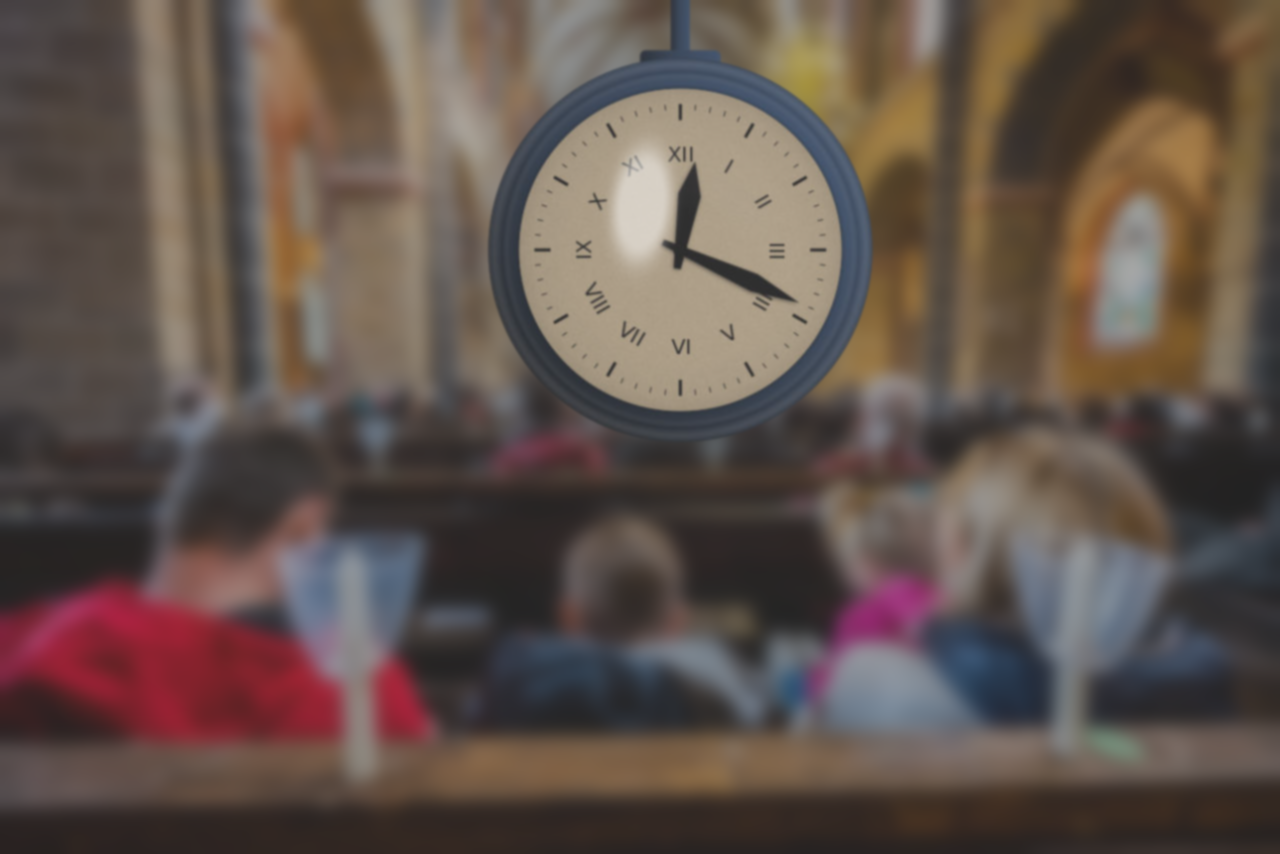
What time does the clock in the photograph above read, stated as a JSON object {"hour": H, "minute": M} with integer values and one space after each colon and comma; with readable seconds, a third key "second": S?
{"hour": 12, "minute": 19}
